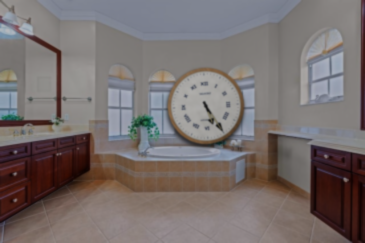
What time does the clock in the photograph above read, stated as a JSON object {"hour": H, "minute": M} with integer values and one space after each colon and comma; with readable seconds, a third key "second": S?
{"hour": 5, "minute": 25}
